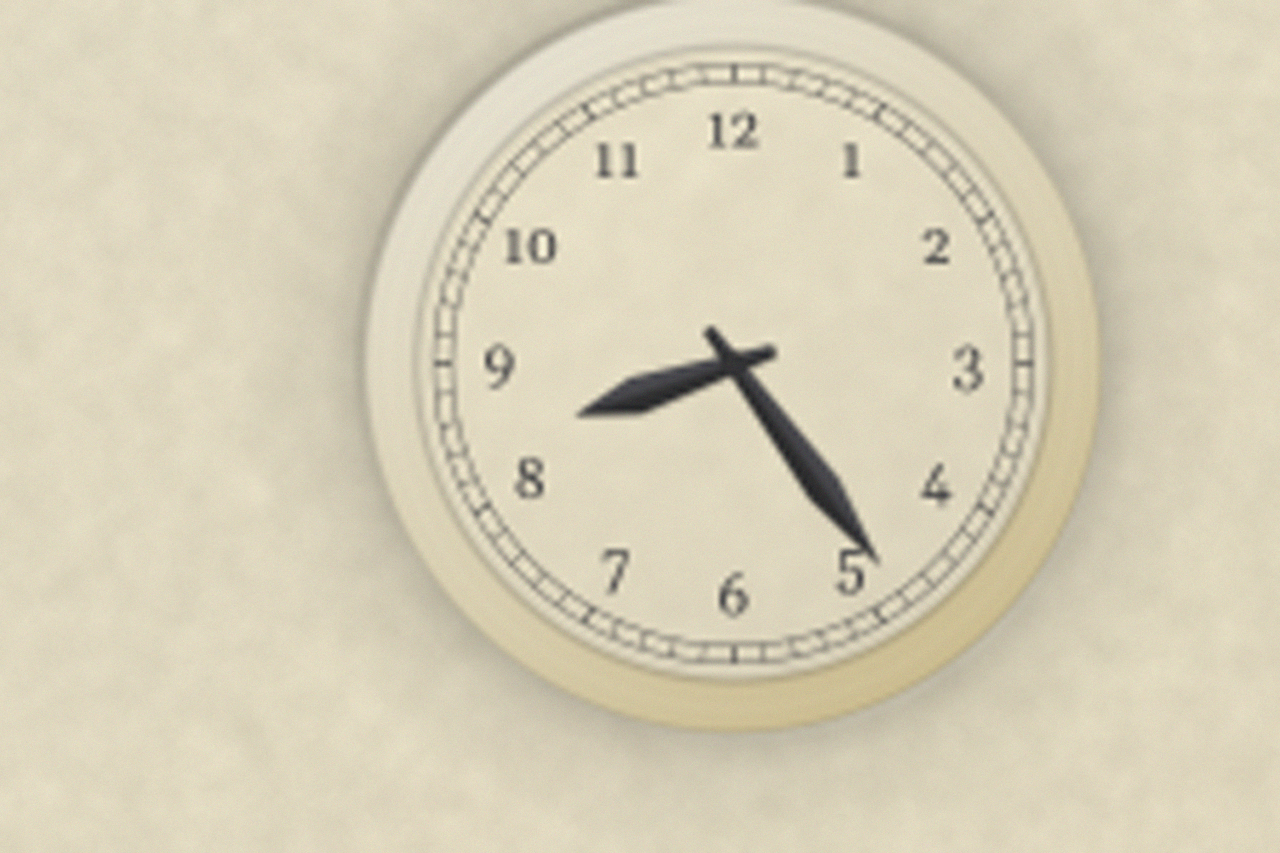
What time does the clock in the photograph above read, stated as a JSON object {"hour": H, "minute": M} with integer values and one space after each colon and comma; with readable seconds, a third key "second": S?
{"hour": 8, "minute": 24}
